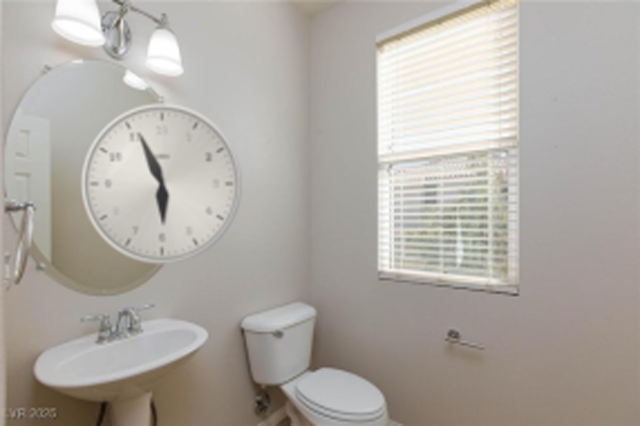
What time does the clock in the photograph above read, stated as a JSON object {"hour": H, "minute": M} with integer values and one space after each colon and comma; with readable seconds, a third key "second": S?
{"hour": 5, "minute": 56}
